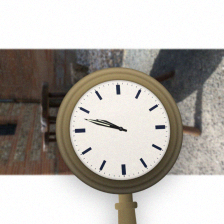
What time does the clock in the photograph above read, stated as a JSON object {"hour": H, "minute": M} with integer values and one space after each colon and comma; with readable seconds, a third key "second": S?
{"hour": 9, "minute": 48}
